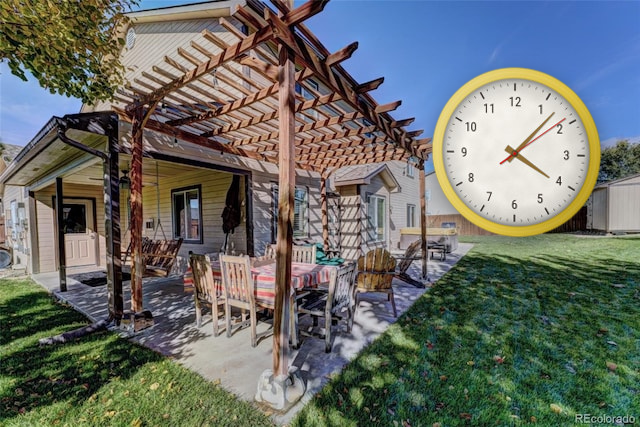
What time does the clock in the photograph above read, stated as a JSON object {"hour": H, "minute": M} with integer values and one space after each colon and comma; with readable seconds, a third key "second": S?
{"hour": 4, "minute": 7, "second": 9}
